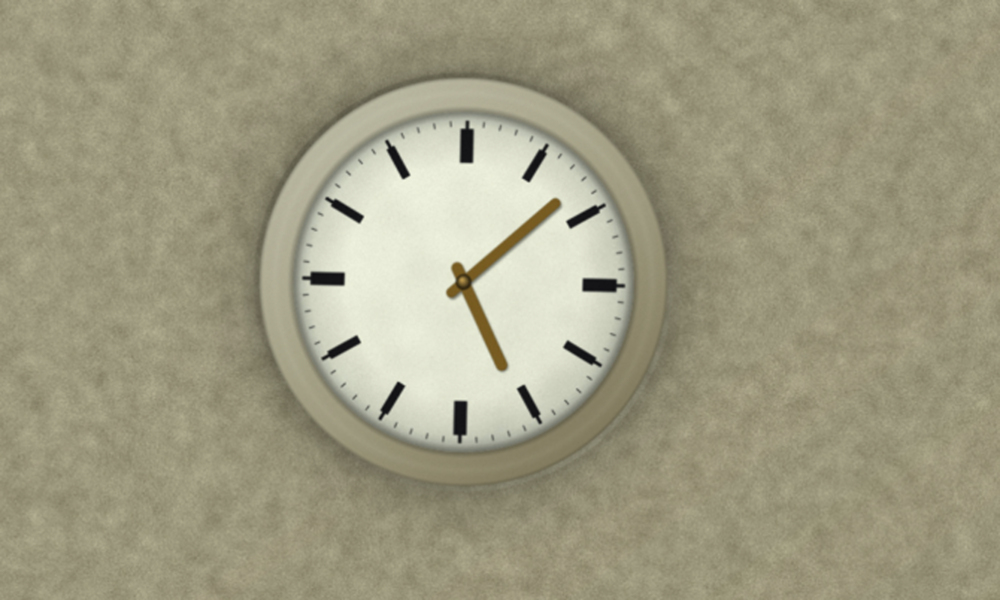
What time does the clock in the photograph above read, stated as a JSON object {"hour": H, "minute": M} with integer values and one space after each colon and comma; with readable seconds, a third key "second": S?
{"hour": 5, "minute": 8}
